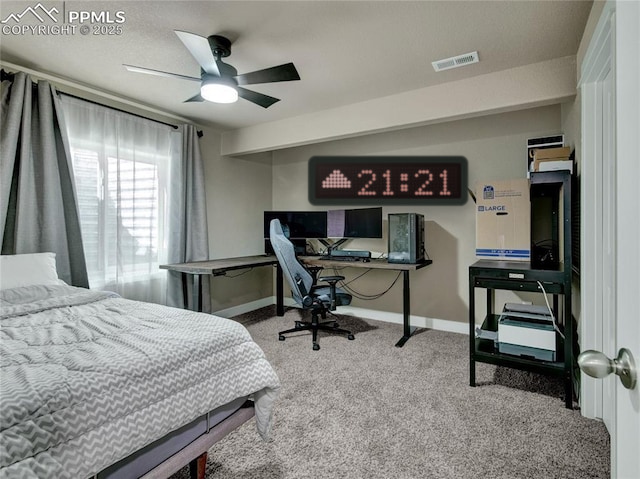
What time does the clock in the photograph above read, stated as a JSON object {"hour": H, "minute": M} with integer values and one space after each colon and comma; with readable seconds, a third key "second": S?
{"hour": 21, "minute": 21}
